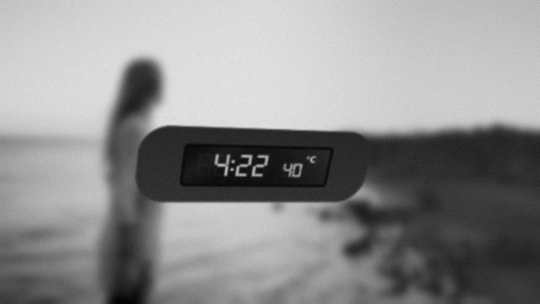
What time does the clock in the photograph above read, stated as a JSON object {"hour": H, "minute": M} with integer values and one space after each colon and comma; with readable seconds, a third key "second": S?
{"hour": 4, "minute": 22}
